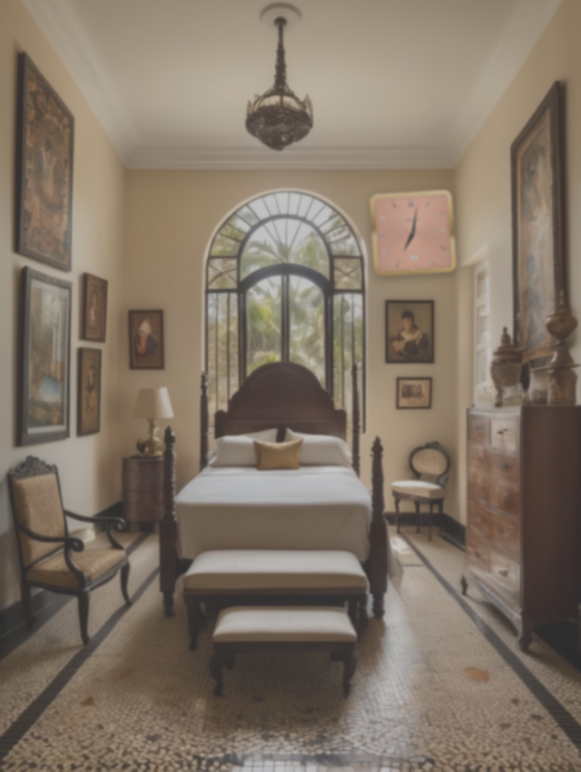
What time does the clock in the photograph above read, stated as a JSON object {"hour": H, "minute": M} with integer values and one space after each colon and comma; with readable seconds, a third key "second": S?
{"hour": 7, "minute": 2}
